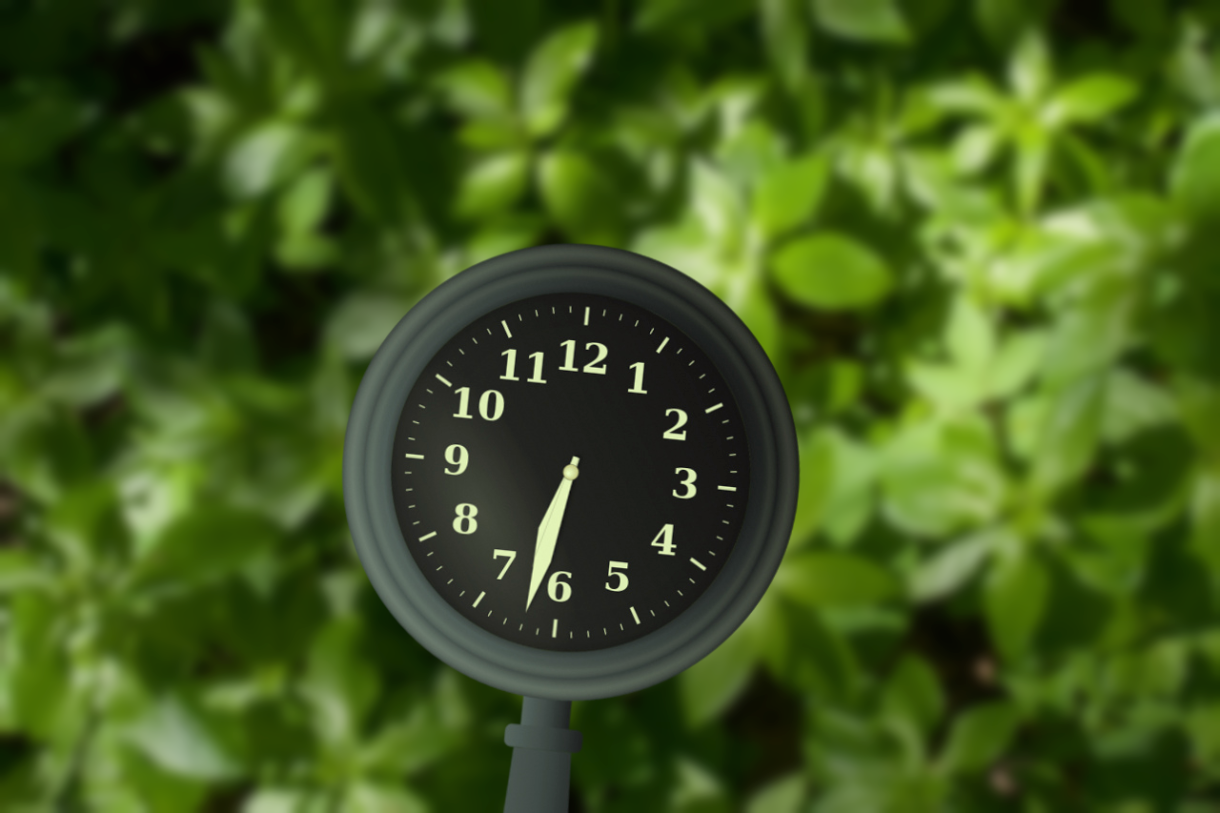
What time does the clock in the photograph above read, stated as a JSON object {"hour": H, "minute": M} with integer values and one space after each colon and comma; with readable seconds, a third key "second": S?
{"hour": 6, "minute": 32}
